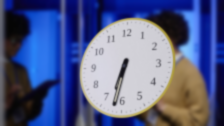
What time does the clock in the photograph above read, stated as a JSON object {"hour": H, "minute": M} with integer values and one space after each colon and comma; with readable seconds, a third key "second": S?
{"hour": 6, "minute": 32}
